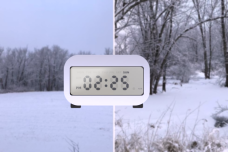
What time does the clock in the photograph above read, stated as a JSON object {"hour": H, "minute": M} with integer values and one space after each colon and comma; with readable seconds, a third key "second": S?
{"hour": 2, "minute": 25}
